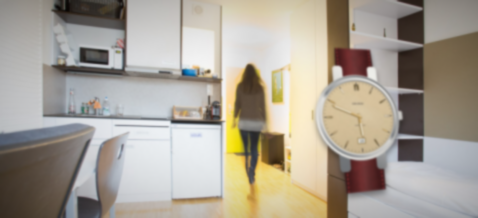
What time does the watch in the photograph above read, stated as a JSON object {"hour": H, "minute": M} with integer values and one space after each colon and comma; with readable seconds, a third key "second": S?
{"hour": 5, "minute": 49}
